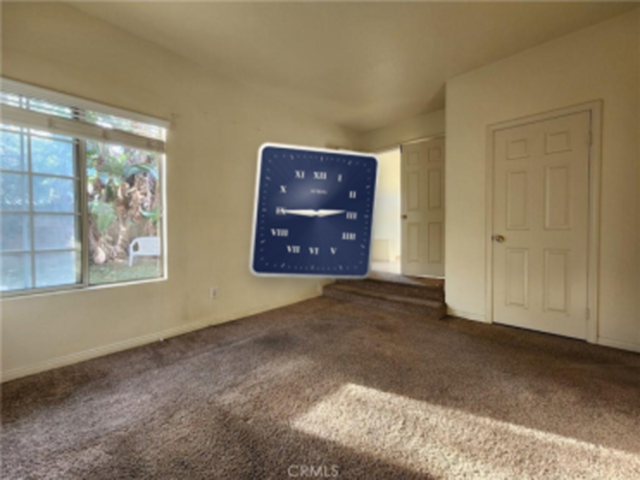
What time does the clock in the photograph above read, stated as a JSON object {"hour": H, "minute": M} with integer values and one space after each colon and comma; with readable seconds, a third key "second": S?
{"hour": 2, "minute": 45}
